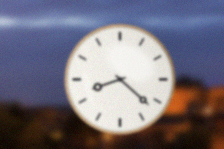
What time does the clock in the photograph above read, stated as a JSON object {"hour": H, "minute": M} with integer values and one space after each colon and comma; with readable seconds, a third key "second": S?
{"hour": 8, "minute": 22}
